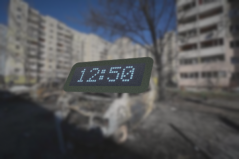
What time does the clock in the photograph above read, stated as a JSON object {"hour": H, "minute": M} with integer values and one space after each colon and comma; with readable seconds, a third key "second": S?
{"hour": 12, "minute": 50}
